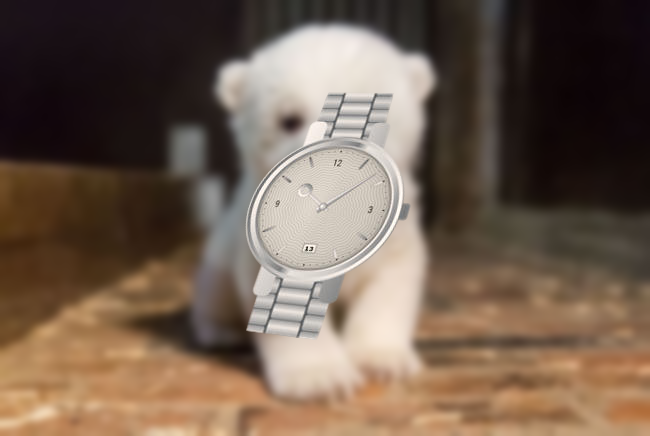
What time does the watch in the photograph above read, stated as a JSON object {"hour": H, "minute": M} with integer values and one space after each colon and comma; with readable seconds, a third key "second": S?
{"hour": 10, "minute": 8}
